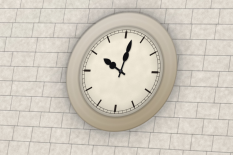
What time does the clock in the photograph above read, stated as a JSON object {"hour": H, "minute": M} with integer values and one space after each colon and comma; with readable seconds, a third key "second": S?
{"hour": 10, "minute": 2}
